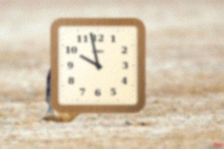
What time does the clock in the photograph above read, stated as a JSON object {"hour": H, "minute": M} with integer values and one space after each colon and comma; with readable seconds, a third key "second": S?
{"hour": 9, "minute": 58}
